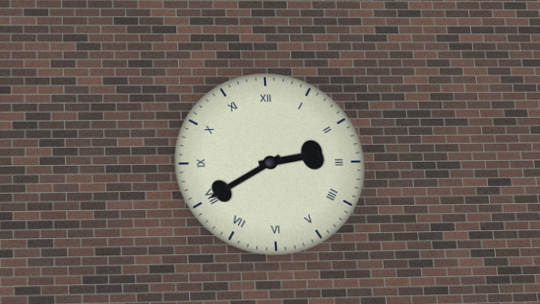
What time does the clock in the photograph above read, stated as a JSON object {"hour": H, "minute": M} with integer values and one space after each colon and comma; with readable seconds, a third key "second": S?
{"hour": 2, "minute": 40}
